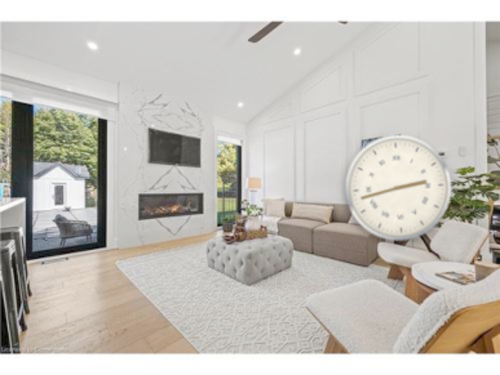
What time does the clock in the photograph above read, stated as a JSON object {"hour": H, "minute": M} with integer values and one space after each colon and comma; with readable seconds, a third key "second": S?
{"hour": 2, "minute": 43}
